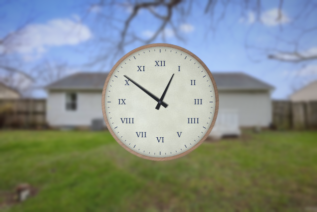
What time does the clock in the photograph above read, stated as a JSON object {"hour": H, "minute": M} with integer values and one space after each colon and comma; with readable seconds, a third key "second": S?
{"hour": 12, "minute": 51}
